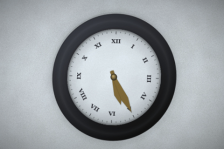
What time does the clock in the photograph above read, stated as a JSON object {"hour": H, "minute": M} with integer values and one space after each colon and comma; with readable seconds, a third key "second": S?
{"hour": 5, "minute": 25}
